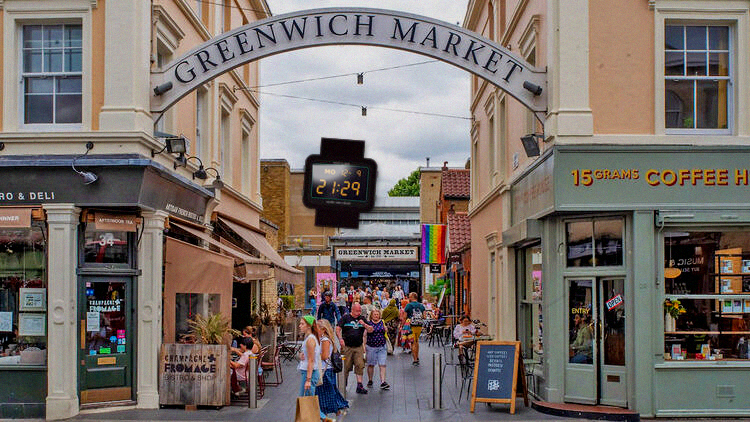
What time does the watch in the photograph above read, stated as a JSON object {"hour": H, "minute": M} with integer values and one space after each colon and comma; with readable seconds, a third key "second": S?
{"hour": 21, "minute": 29}
